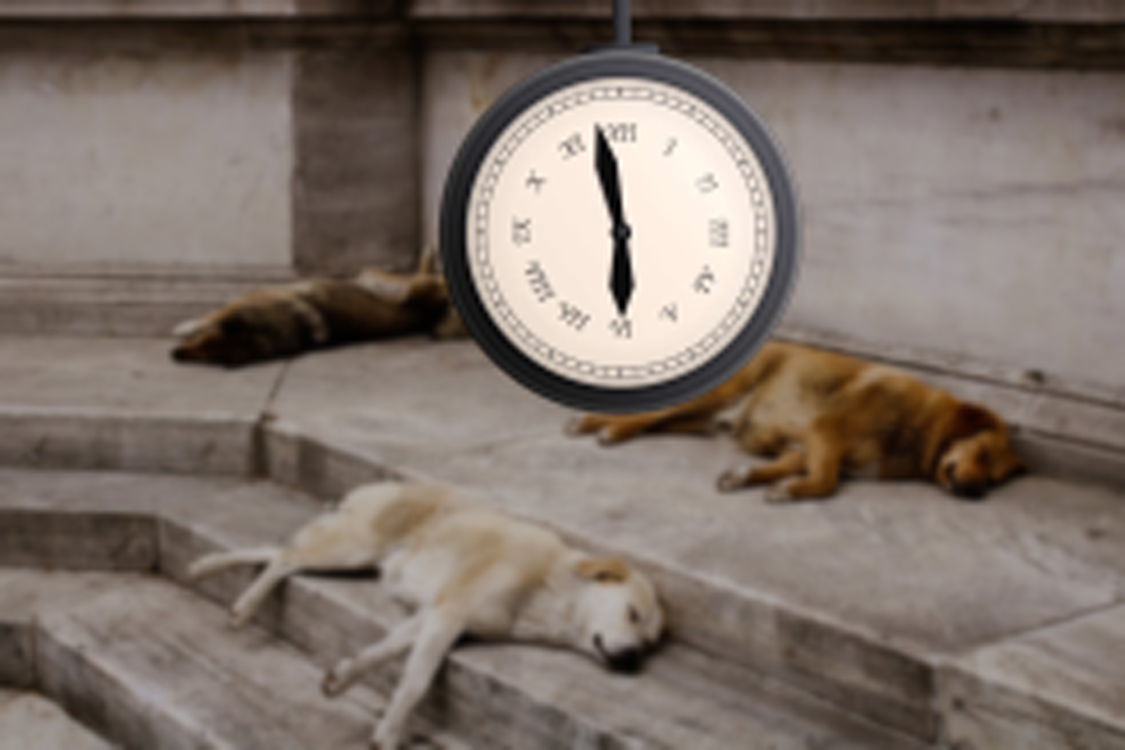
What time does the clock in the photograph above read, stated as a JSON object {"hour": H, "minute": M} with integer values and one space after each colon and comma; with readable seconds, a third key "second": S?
{"hour": 5, "minute": 58}
